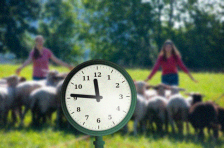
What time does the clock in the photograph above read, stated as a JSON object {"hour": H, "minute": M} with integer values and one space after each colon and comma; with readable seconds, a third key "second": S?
{"hour": 11, "minute": 46}
